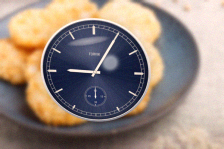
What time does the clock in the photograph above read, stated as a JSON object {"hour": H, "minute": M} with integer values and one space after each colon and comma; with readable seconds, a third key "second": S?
{"hour": 9, "minute": 5}
